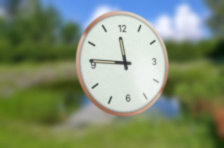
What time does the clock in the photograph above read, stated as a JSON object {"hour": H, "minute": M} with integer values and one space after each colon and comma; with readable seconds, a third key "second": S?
{"hour": 11, "minute": 46}
